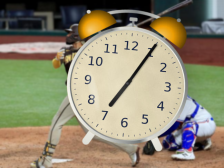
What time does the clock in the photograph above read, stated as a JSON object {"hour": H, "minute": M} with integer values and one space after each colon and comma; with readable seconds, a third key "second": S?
{"hour": 7, "minute": 5}
